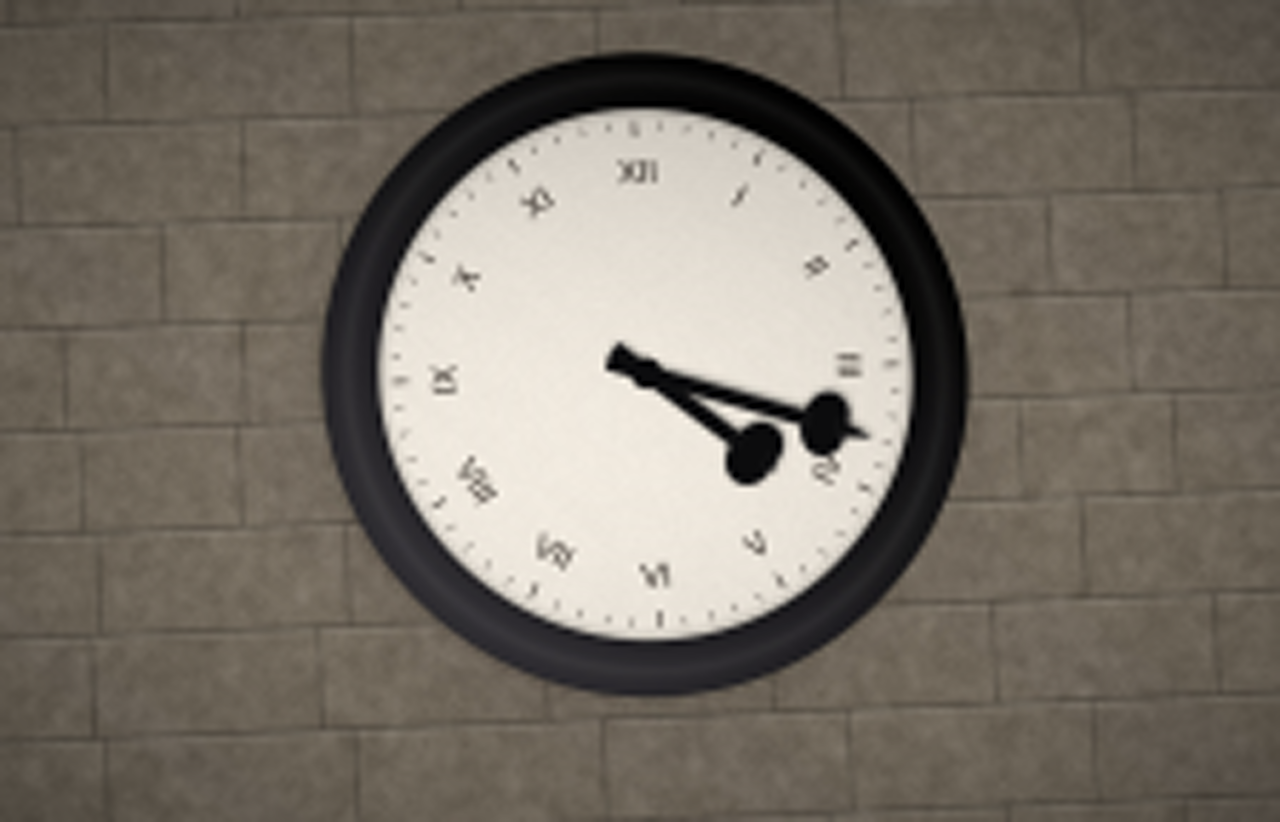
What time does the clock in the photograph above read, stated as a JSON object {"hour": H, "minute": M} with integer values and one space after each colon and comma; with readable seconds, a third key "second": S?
{"hour": 4, "minute": 18}
